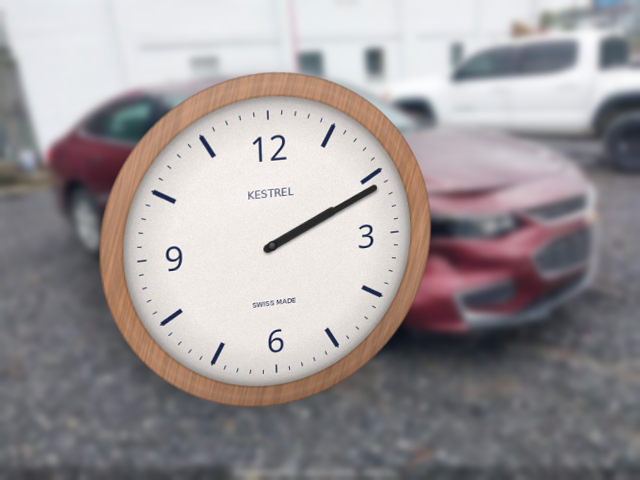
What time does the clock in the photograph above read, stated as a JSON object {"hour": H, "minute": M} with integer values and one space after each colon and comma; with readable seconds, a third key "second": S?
{"hour": 2, "minute": 11}
